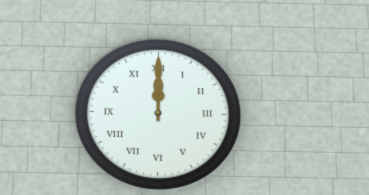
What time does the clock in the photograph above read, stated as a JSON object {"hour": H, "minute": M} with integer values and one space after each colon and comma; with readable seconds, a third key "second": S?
{"hour": 12, "minute": 0}
